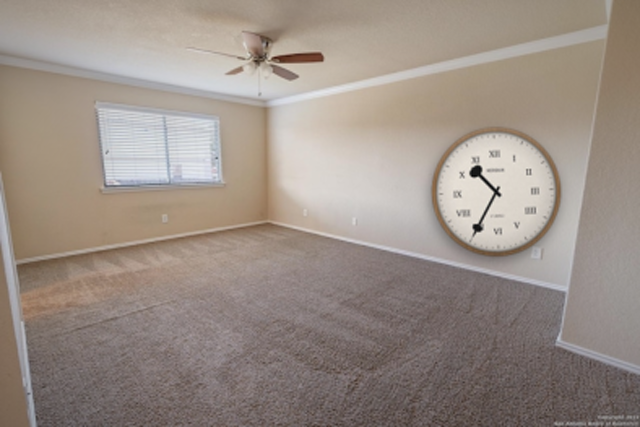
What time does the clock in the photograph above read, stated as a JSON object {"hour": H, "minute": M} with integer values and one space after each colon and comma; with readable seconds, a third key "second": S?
{"hour": 10, "minute": 35}
